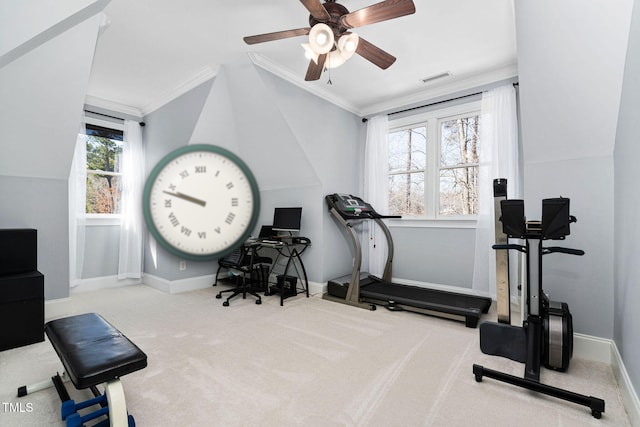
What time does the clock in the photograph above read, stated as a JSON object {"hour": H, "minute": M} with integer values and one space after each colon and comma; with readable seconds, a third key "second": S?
{"hour": 9, "minute": 48}
